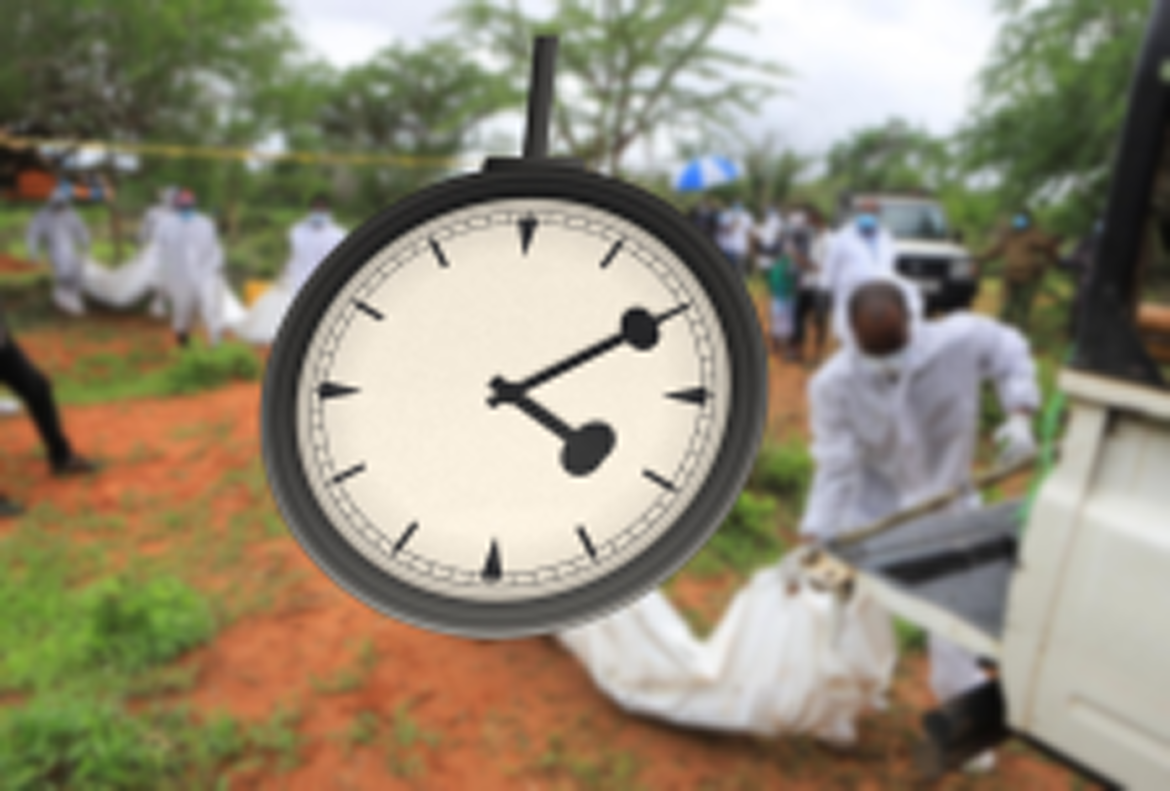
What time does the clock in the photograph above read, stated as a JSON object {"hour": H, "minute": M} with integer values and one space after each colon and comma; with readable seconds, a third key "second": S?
{"hour": 4, "minute": 10}
